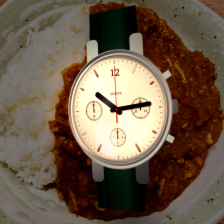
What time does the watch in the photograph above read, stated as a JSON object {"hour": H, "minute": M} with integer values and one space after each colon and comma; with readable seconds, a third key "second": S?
{"hour": 10, "minute": 14}
